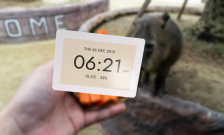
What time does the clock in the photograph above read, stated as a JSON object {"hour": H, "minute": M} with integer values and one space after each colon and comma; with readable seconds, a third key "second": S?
{"hour": 6, "minute": 21}
